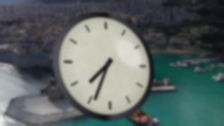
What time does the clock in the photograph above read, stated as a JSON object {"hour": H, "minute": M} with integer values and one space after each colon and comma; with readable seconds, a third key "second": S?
{"hour": 7, "minute": 34}
